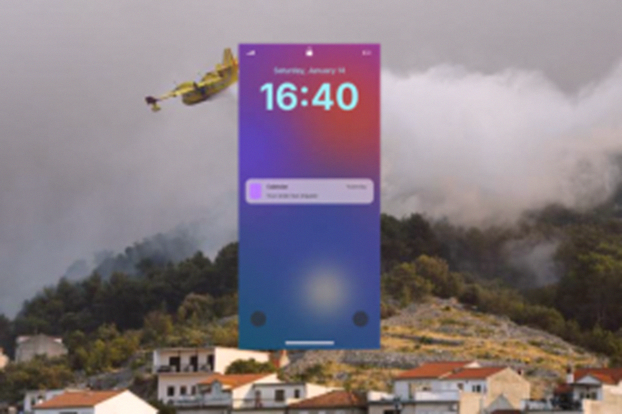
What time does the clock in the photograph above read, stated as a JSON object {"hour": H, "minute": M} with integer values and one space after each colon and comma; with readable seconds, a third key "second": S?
{"hour": 16, "minute": 40}
